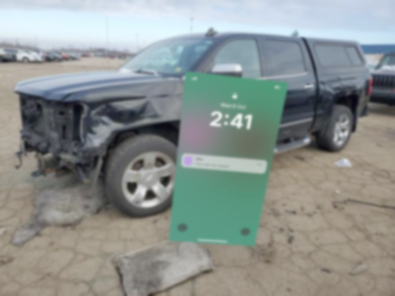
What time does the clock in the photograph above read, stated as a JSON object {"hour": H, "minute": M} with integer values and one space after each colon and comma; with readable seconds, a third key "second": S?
{"hour": 2, "minute": 41}
